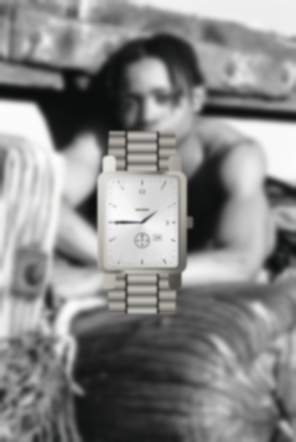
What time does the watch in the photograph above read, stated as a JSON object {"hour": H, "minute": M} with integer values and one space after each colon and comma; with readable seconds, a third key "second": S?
{"hour": 1, "minute": 45}
